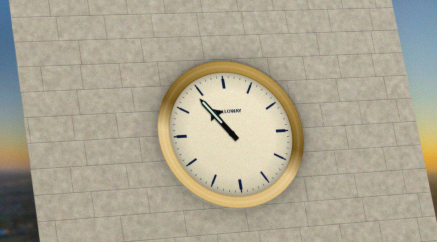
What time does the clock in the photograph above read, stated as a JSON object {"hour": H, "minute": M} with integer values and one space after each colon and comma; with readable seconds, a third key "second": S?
{"hour": 10, "minute": 54}
